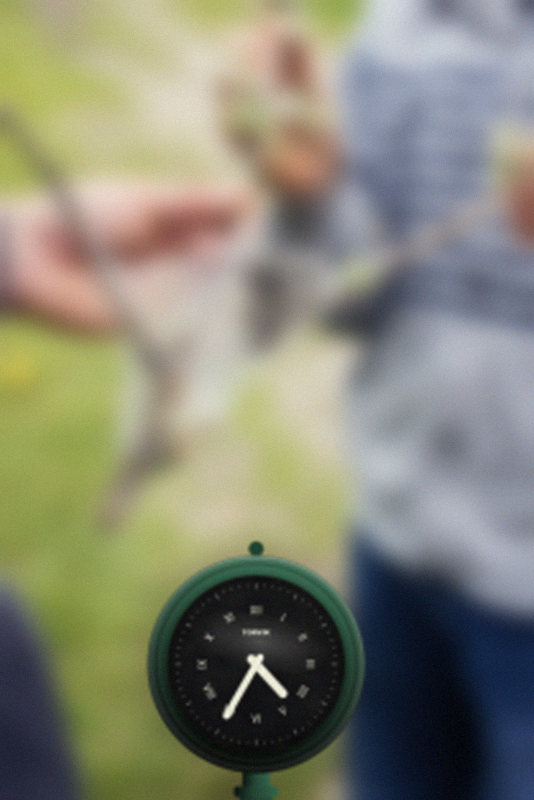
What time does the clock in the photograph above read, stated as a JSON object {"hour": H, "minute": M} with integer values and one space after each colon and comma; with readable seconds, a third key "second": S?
{"hour": 4, "minute": 35}
